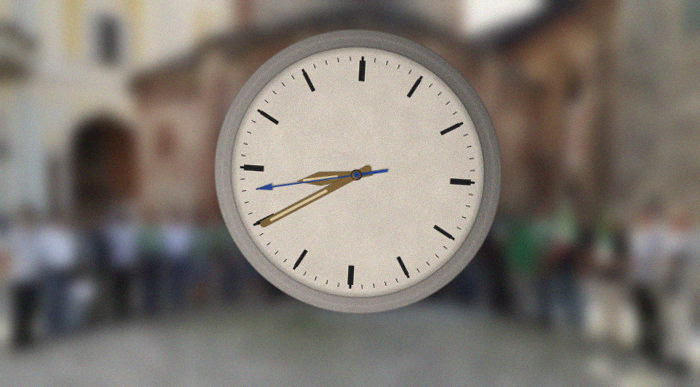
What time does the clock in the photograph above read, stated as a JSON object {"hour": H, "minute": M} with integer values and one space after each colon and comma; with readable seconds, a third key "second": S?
{"hour": 8, "minute": 39, "second": 43}
